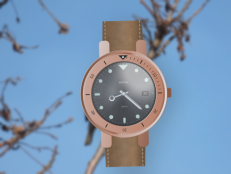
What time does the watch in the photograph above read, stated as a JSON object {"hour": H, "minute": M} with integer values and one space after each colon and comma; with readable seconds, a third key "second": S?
{"hour": 8, "minute": 22}
